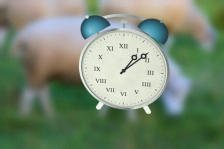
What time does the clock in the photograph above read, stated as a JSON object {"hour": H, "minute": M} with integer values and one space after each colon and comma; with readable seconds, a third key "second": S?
{"hour": 1, "minute": 8}
